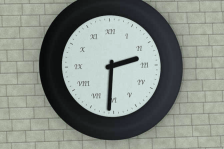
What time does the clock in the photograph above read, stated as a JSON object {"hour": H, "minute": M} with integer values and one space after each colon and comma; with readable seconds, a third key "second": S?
{"hour": 2, "minute": 31}
